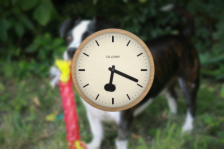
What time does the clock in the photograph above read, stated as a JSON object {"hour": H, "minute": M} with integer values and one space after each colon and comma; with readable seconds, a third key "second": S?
{"hour": 6, "minute": 19}
